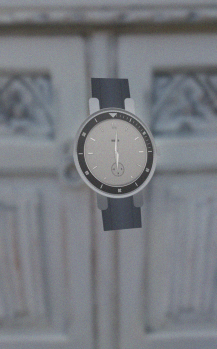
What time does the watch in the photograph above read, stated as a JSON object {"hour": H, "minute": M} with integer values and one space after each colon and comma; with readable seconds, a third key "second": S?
{"hour": 6, "minute": 1}
